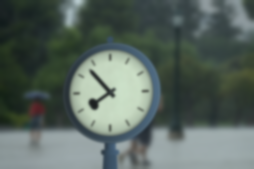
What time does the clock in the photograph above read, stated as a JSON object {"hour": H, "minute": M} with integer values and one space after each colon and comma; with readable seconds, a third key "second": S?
{"hour": 7, "minute": 53}
